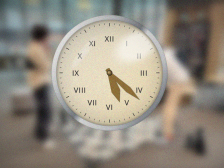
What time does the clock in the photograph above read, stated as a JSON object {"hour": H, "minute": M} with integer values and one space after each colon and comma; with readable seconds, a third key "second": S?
{"hour": 5, "minute": 22}
